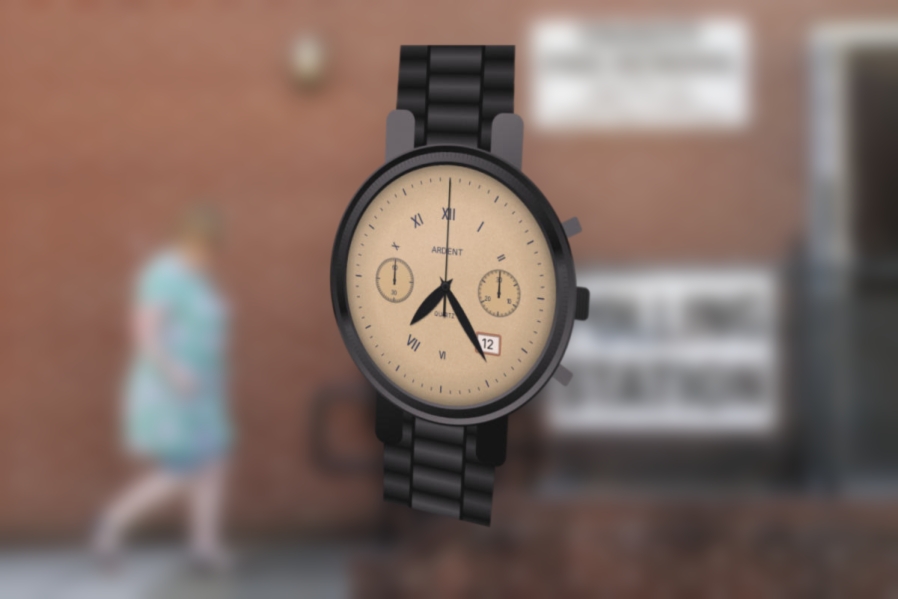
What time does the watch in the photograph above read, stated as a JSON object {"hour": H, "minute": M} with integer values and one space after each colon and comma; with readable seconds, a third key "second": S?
{"hour": 7, "minute": 24}
